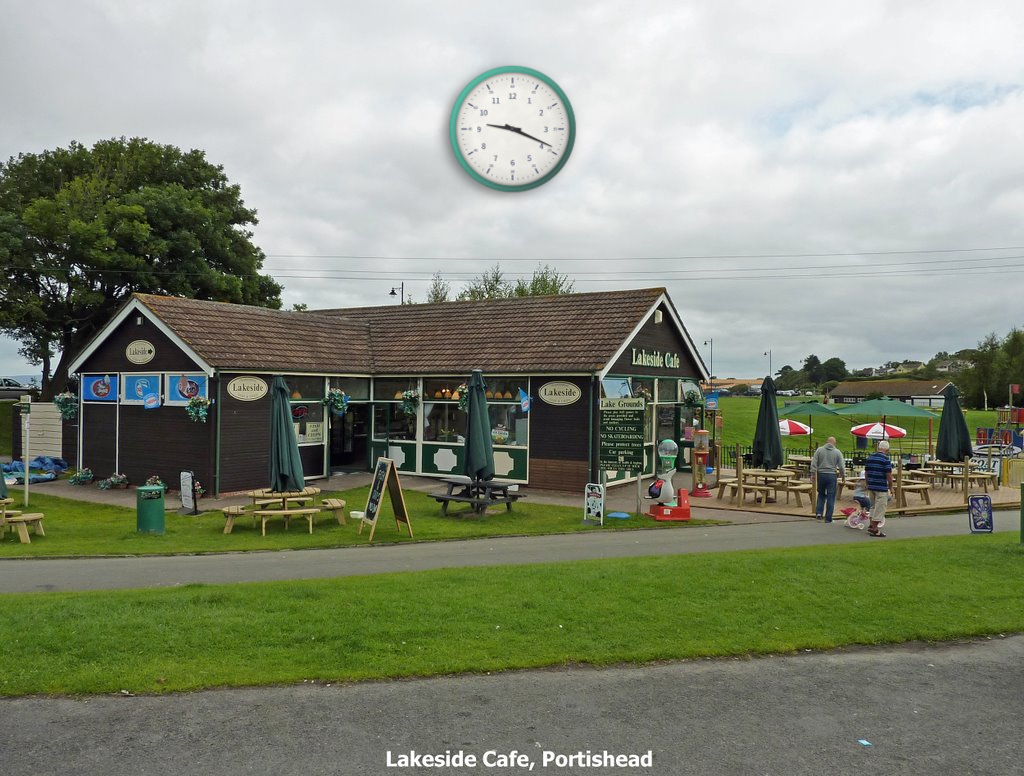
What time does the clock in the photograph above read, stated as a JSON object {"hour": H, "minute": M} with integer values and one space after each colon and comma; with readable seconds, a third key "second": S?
{"hour": 9, "minute": 19}
